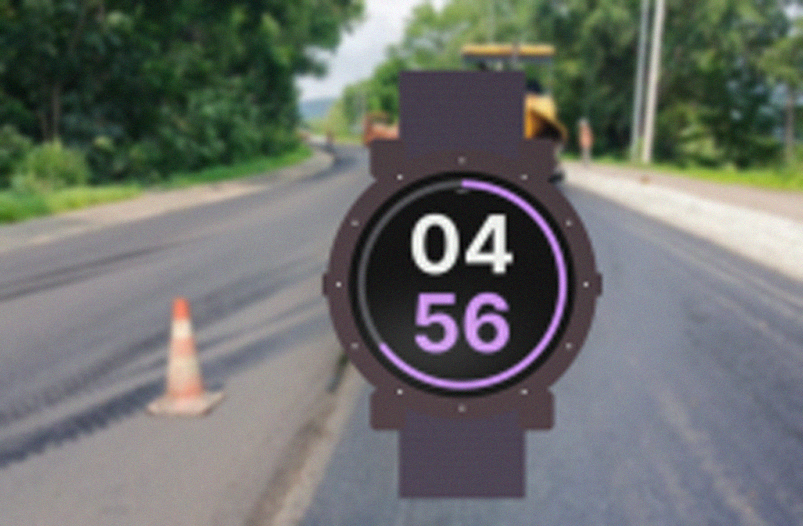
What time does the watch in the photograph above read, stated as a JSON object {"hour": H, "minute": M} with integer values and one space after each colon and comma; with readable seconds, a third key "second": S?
{"hour": 4, "minute": 56}
